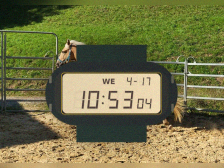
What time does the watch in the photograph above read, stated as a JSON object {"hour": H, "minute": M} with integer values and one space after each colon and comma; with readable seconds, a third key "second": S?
{"hour": 10, "minute": 53, "second": 4}
